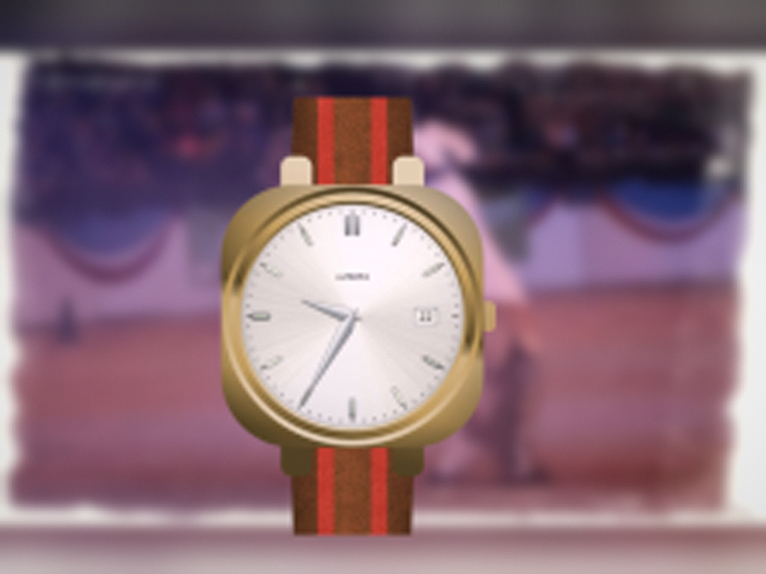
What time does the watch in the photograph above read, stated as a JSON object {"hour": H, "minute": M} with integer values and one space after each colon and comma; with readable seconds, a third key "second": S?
{"hour": 9, "minute": 35}
